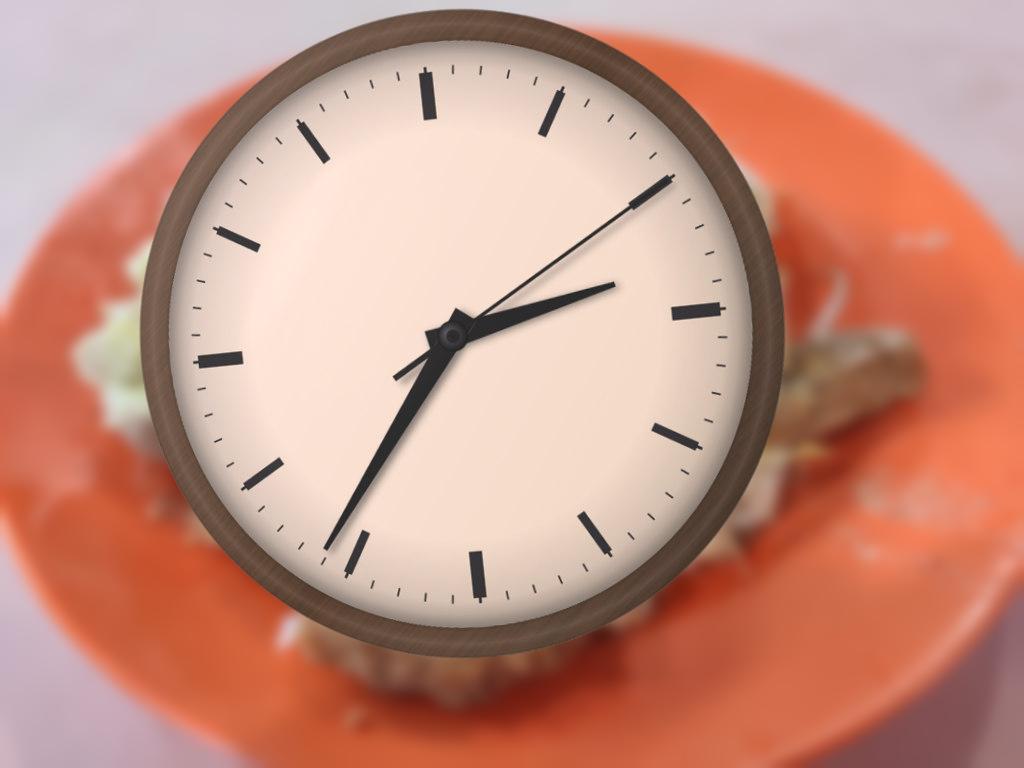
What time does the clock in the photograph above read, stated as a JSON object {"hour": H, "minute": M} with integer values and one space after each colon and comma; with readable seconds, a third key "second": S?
{"hour": 2, "minute": 36, "second": 10}
